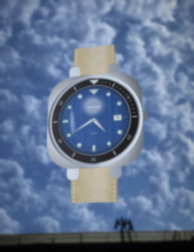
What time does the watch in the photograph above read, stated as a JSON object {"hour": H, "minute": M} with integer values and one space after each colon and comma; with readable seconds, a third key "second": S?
{"hour": 4, "minute": 40}
